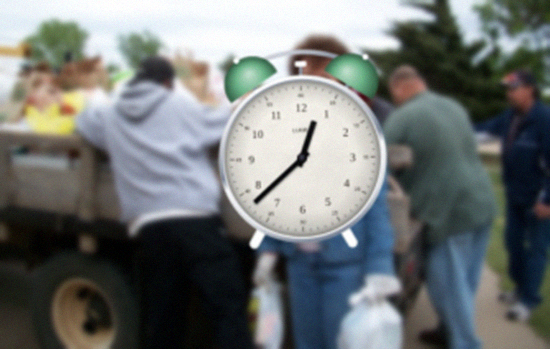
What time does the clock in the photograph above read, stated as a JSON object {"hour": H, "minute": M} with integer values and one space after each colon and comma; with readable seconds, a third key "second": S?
{"hour": 12, "minute": 38}
